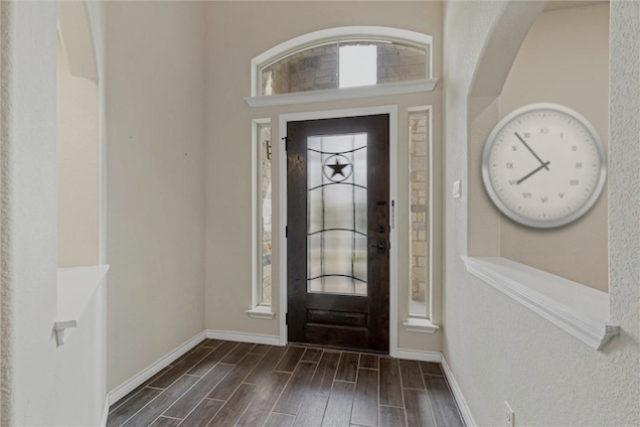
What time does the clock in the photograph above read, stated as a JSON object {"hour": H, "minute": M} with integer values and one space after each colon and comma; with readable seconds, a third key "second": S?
{"hour": 7, "minute": 53}
